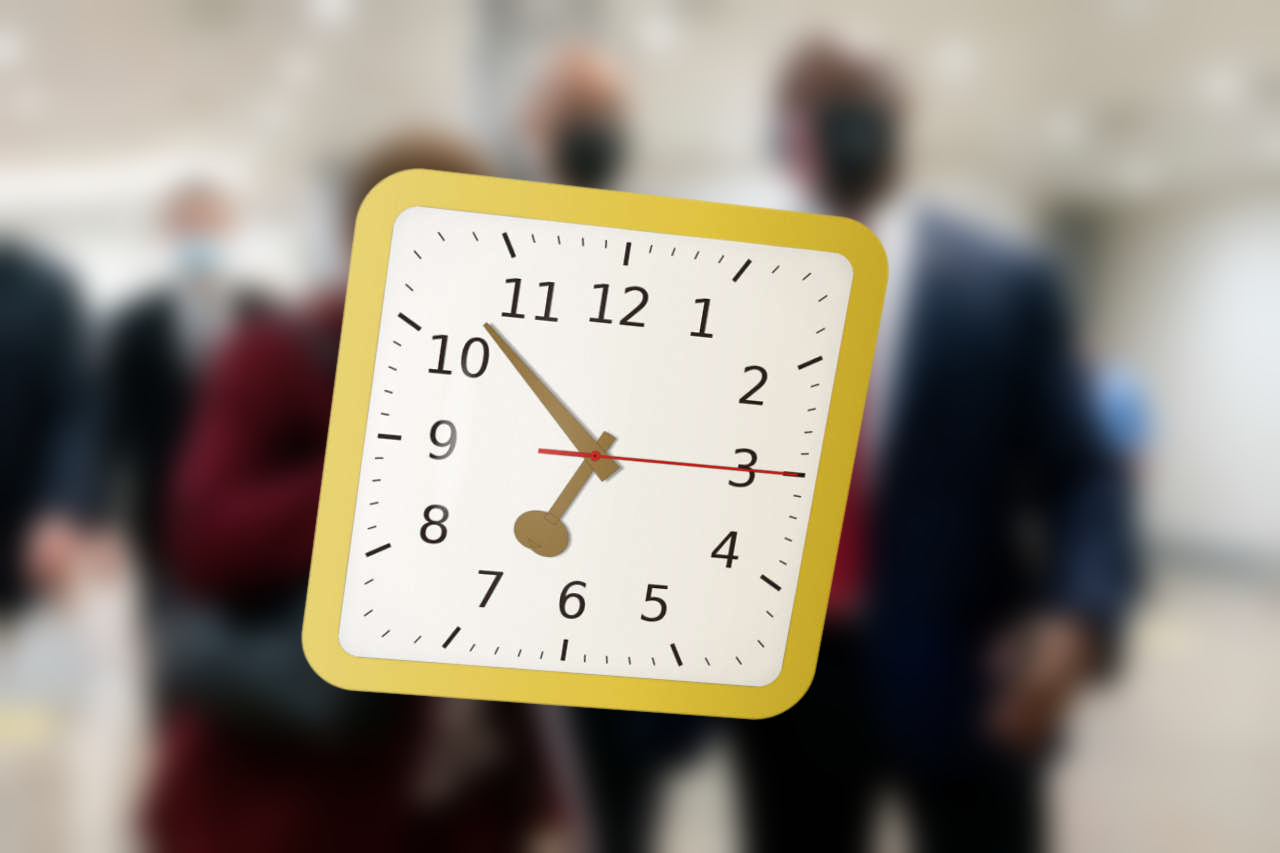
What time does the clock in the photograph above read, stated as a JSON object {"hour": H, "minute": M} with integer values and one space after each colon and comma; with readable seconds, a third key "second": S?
{"hour": 6, "minute": 52, "second": 15}
